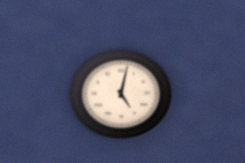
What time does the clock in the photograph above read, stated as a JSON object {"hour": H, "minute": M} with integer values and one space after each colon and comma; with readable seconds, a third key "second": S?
{"hour": 5, "minute": 2}
